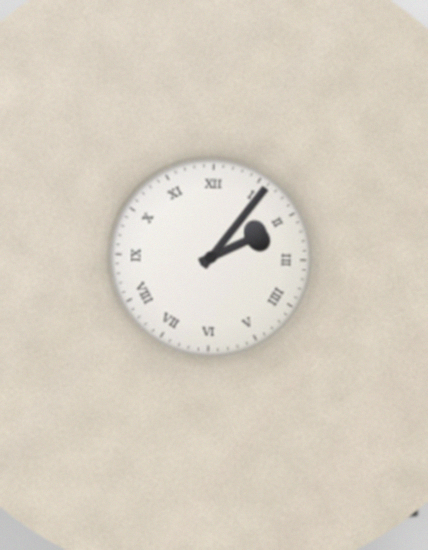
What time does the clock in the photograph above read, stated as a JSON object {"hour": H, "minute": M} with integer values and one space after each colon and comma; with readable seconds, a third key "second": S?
{"hour": 2, "minute": 6}
